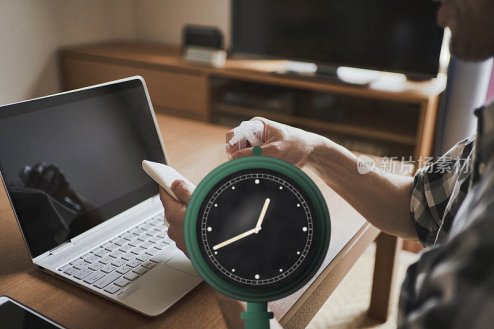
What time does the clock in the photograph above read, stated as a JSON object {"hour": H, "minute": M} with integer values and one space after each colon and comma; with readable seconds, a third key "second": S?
{"hour": 12, "minute": 41}
